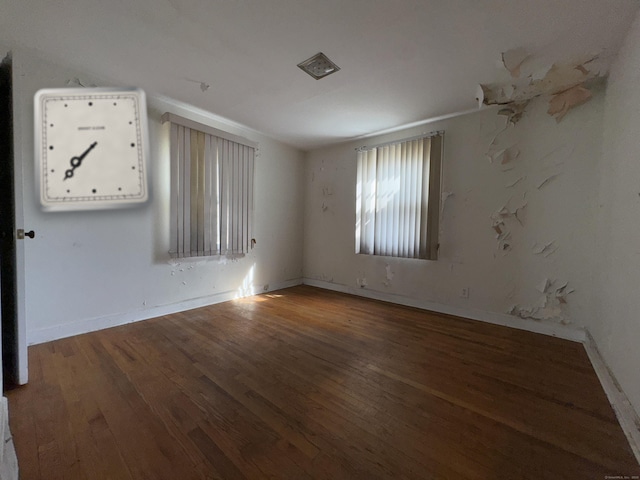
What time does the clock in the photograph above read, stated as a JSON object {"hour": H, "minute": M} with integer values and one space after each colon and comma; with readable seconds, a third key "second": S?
{"hour": 7, "minute": 37}
